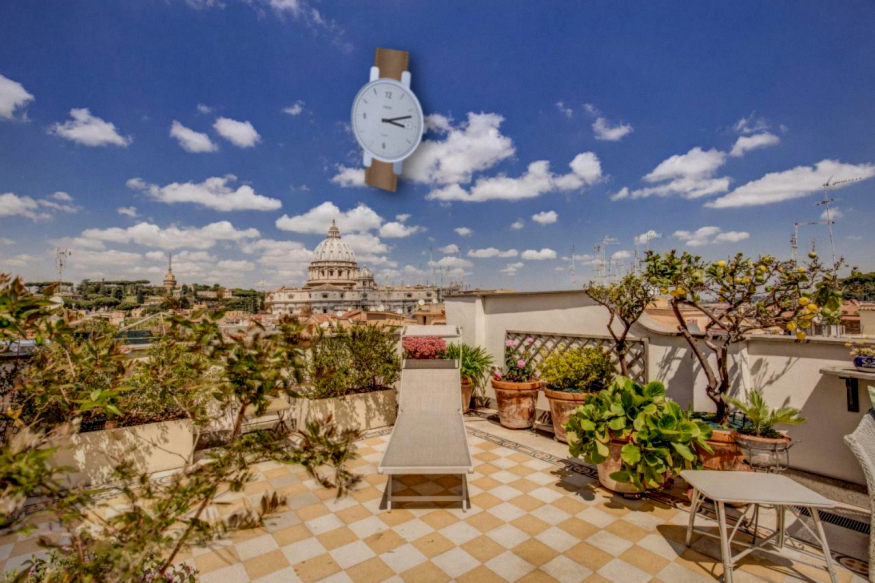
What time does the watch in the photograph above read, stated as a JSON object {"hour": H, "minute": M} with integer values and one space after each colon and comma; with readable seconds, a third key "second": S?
{"hour": 3, "minute": 12}
